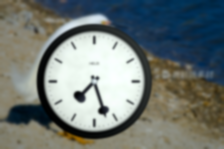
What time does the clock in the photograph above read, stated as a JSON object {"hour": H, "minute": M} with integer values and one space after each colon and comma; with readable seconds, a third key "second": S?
{"hour": 7, "minute": 27}
